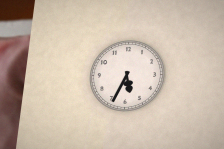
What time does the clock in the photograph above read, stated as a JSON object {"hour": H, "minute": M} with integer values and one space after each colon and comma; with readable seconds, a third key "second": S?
{"hour": 5, "minute": 34}
